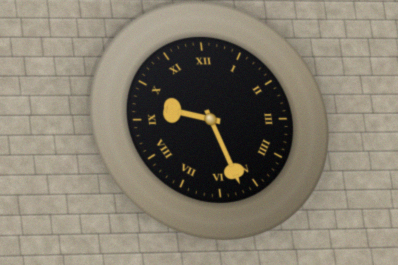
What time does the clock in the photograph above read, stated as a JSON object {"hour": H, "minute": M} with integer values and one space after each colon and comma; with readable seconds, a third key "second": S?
{"hour": 9, "minute": 27}
